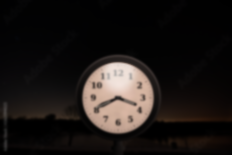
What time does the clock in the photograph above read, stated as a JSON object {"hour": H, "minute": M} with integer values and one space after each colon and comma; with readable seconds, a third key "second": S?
{"hour": 3, "minute": 41}
